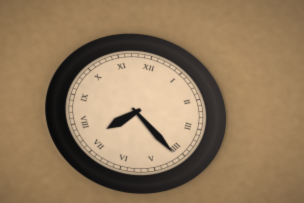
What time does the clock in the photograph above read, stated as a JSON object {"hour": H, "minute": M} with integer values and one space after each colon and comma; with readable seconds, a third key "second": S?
{"hour": 7, "minute": 21}
